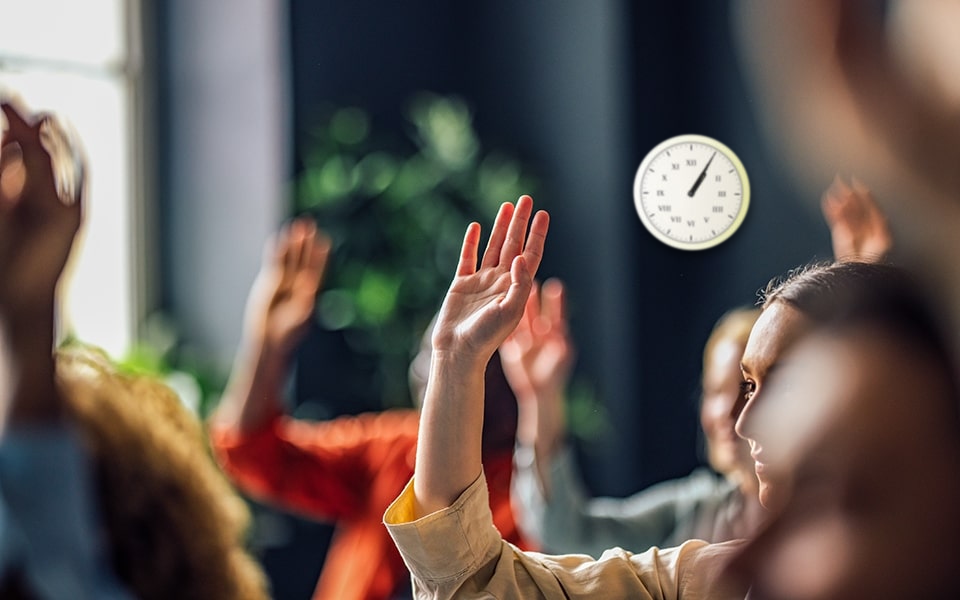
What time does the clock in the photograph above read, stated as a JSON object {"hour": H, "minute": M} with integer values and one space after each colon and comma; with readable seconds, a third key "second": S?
{"hour": 1, "minute": 5}
